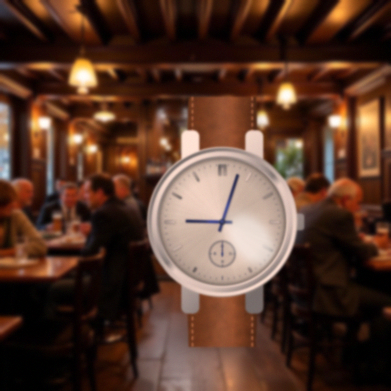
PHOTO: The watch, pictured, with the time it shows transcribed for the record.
9:03
